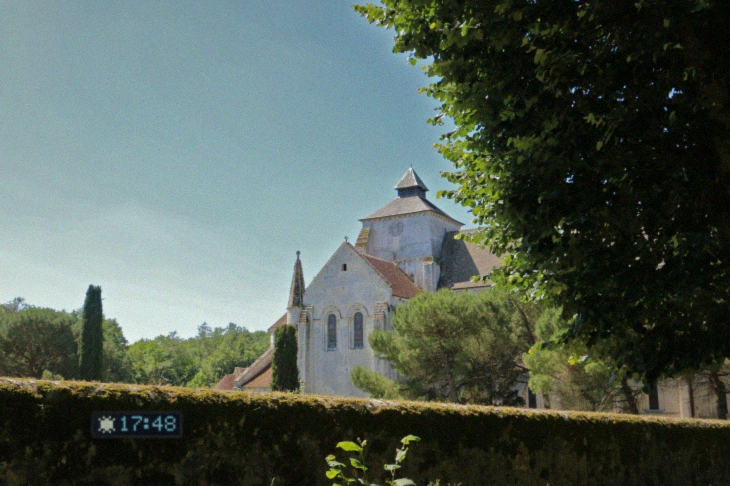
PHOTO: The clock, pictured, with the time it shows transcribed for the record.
17:48
